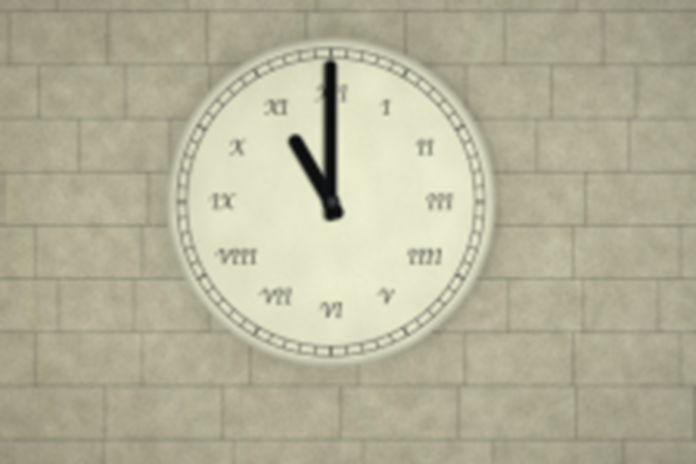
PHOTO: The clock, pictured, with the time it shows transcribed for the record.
11:00
